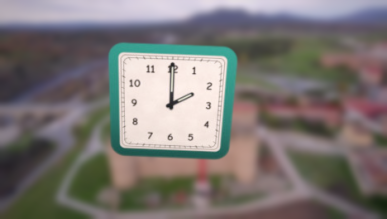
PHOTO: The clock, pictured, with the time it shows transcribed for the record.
2:00
